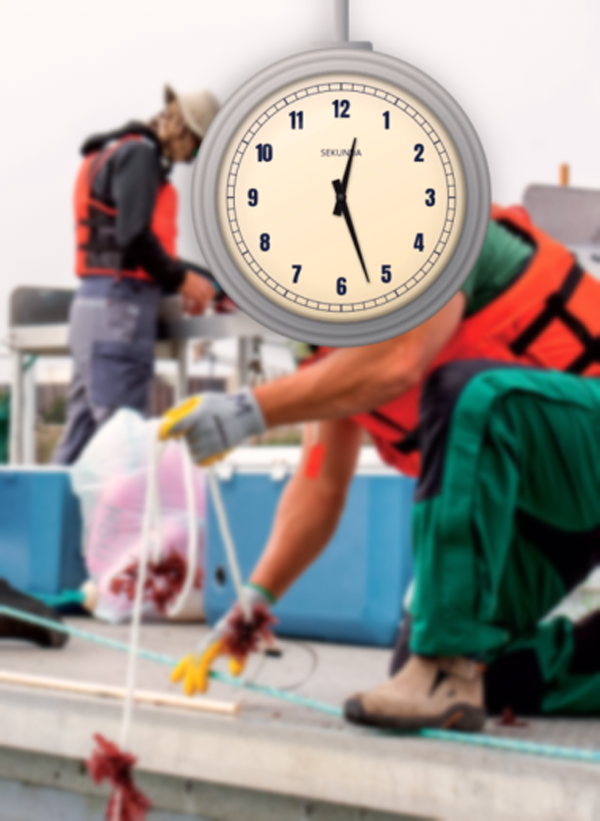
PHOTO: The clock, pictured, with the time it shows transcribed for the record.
12:27
